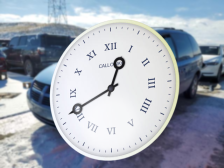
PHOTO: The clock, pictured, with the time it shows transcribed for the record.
12:41
